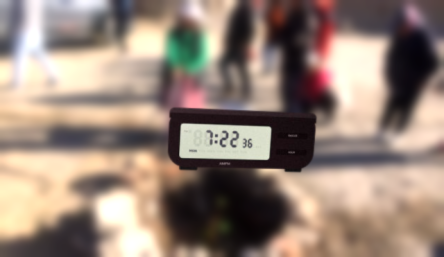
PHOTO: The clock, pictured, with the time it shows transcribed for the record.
7:22:36
